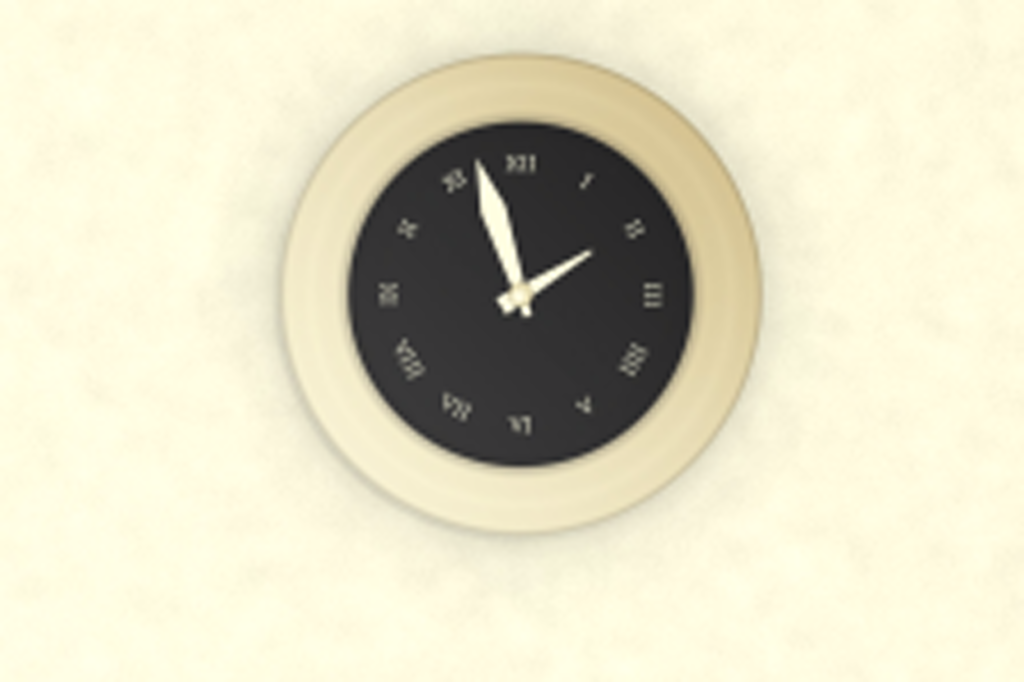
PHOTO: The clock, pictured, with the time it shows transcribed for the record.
1:57
